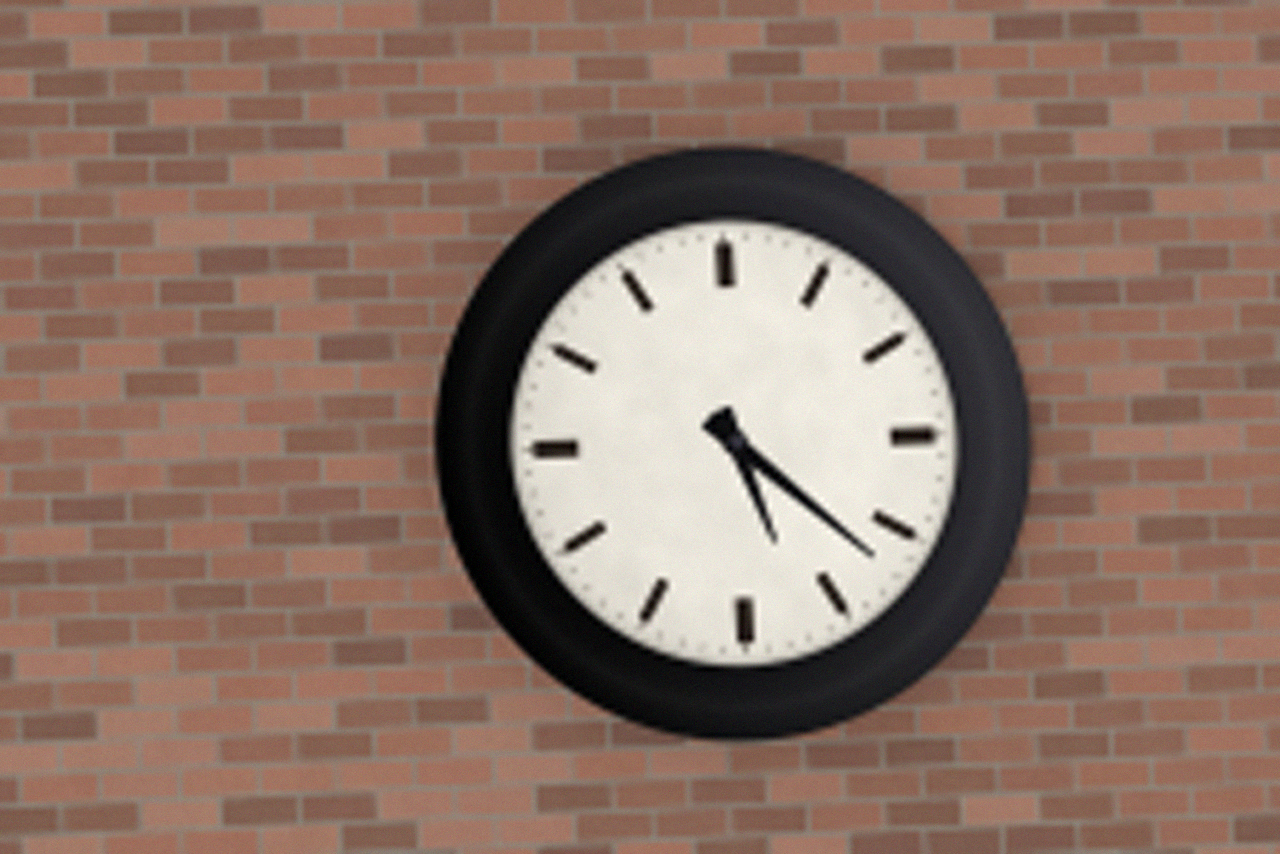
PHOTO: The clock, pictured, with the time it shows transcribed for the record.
5:22
